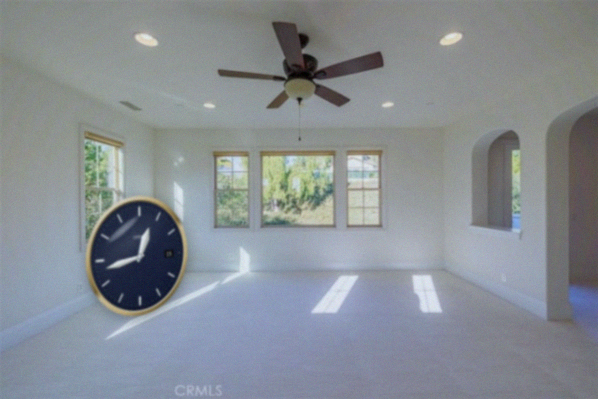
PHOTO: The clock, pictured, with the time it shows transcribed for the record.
12:43
